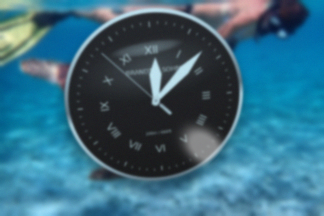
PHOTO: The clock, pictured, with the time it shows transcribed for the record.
12:07:53
